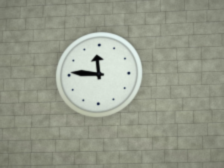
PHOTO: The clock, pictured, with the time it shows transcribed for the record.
11:46
